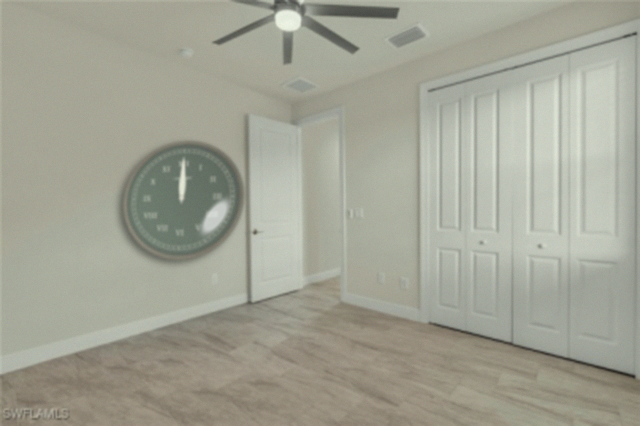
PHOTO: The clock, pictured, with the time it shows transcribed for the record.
12:00
